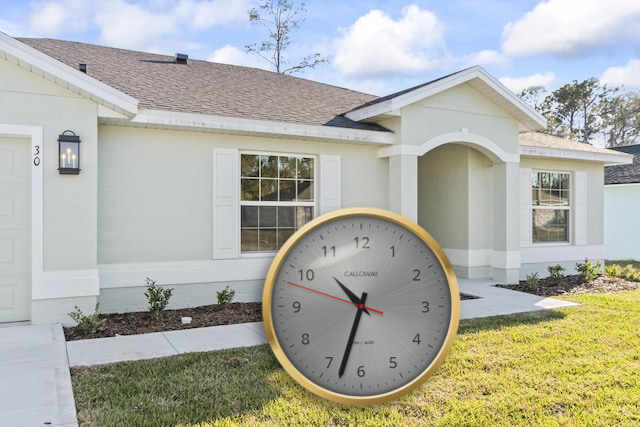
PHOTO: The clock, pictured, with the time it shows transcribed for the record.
10:32:48
